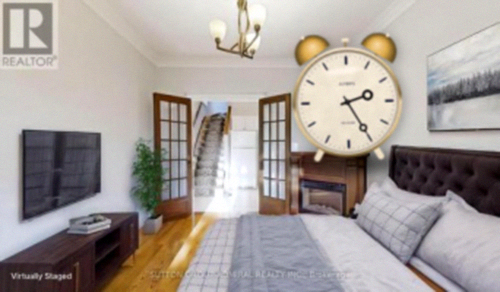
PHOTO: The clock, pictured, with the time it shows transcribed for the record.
2:25
